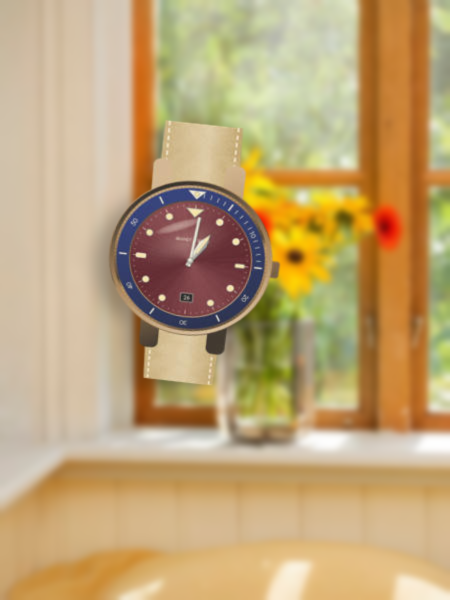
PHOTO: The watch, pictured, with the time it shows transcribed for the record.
1:01
